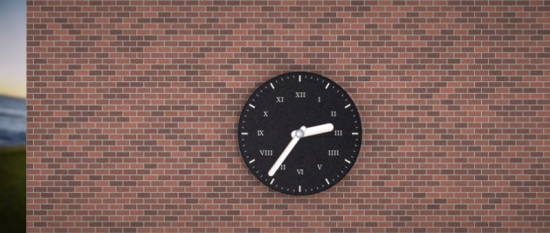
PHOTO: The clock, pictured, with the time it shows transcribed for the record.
2:36
